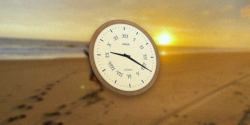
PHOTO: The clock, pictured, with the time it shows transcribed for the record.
9:20
